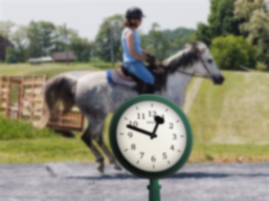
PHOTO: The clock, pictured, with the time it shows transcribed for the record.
12:48
